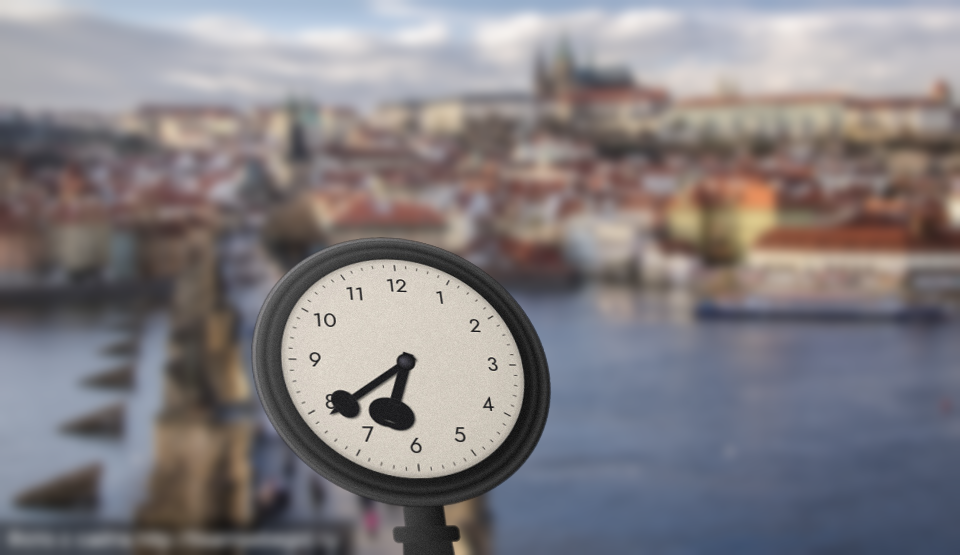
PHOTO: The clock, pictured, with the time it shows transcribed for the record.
6:39
